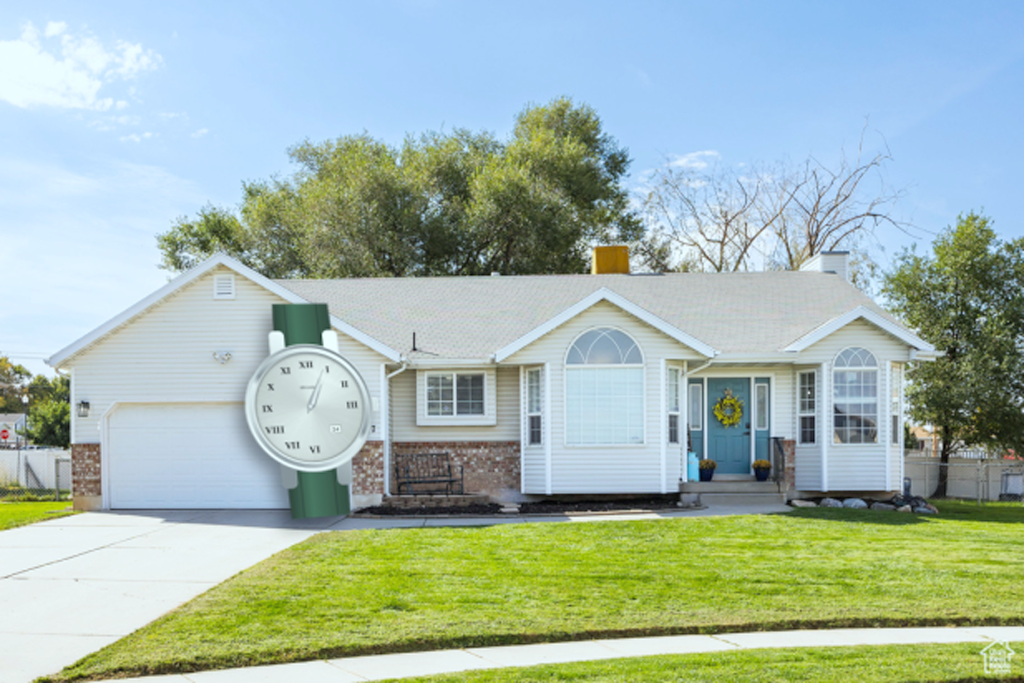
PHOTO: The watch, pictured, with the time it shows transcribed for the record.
1:04
